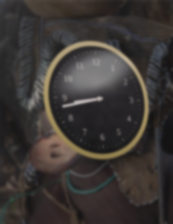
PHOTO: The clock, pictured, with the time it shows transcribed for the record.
8:43
